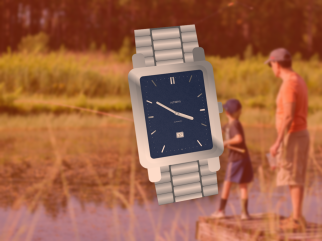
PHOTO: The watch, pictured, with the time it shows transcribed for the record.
3:51
